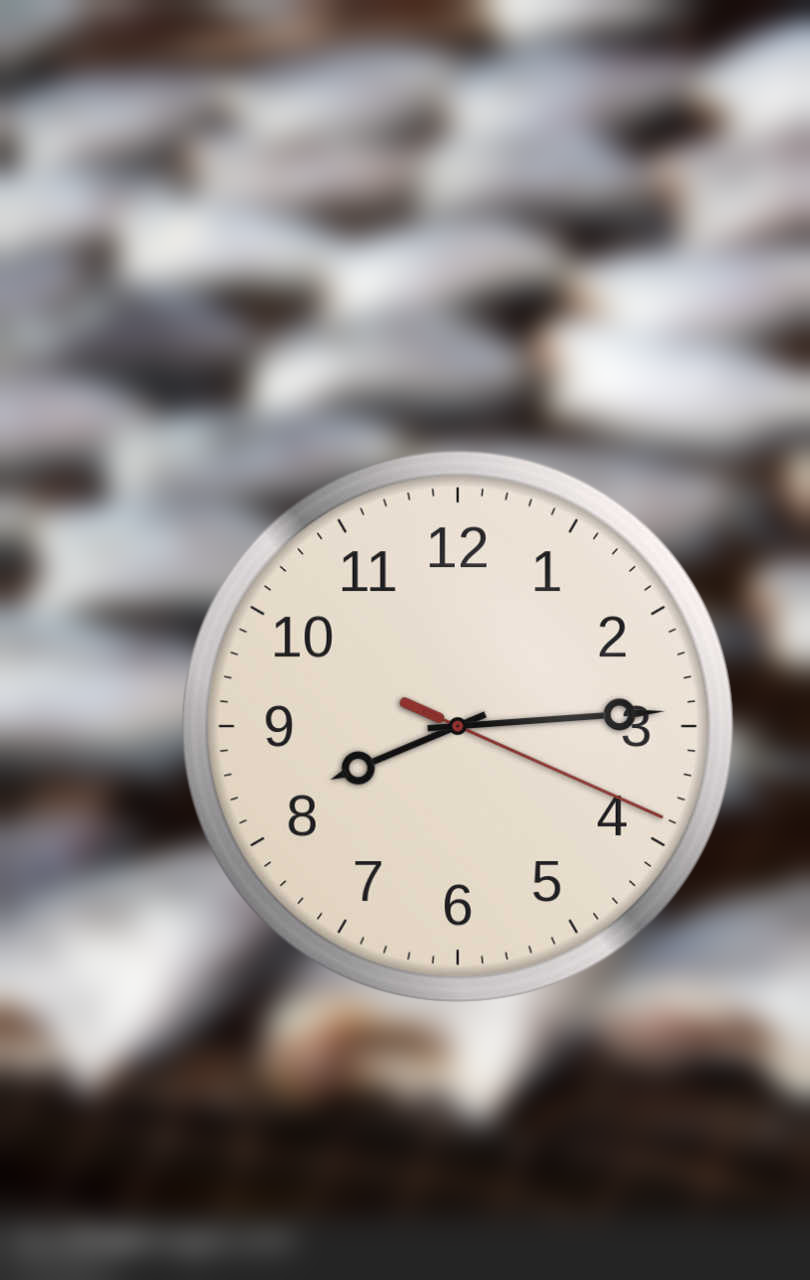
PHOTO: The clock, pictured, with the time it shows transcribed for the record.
8:14:19
